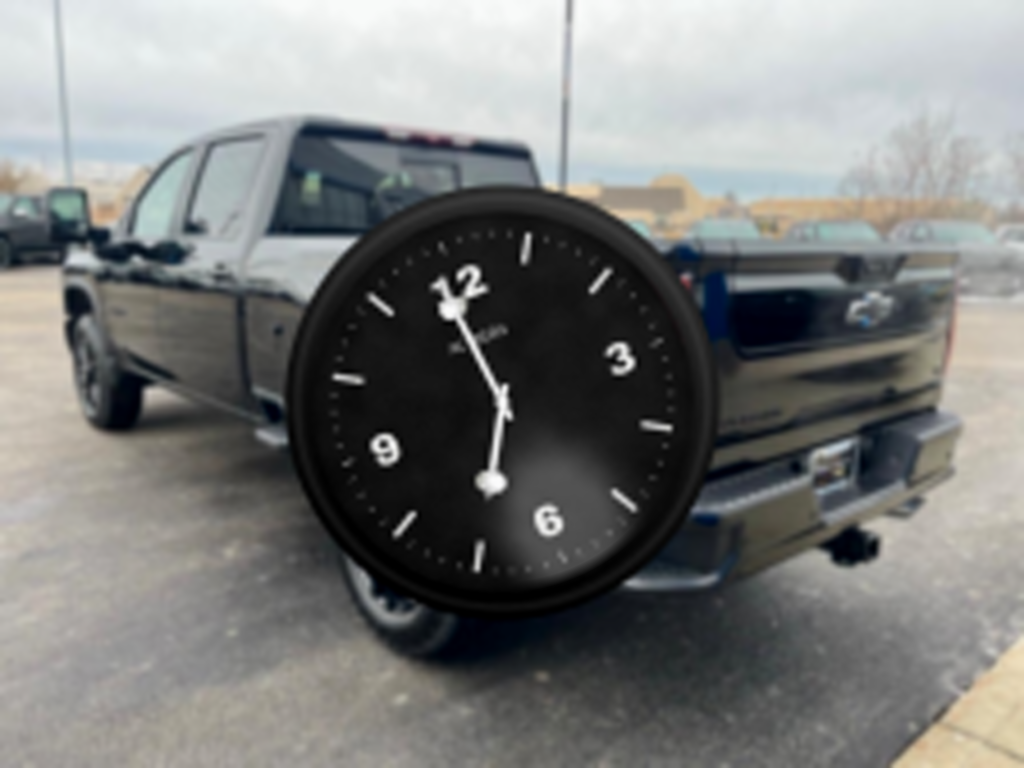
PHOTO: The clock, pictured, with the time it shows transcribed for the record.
6:59
